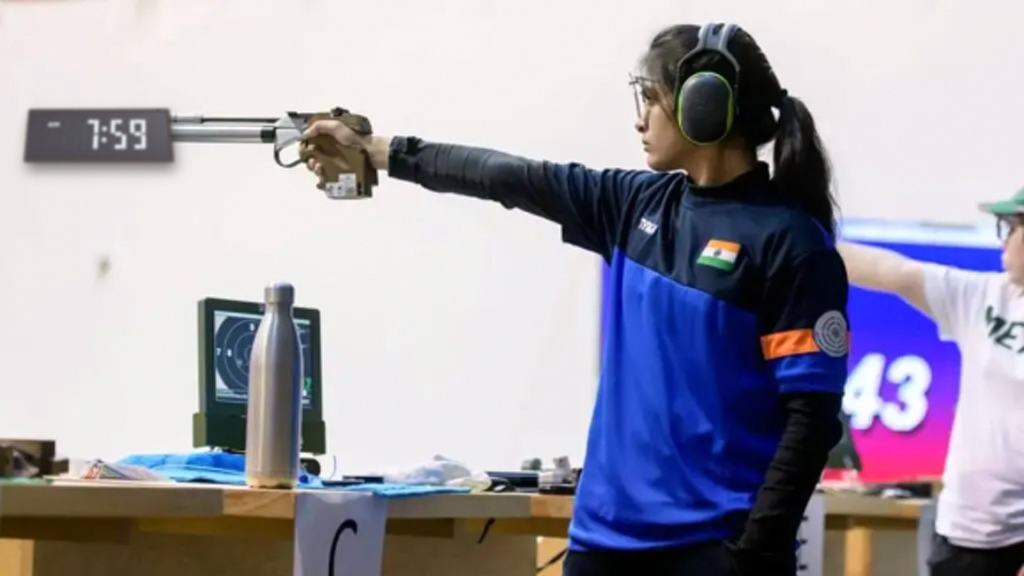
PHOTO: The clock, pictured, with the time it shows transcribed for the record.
7:59
